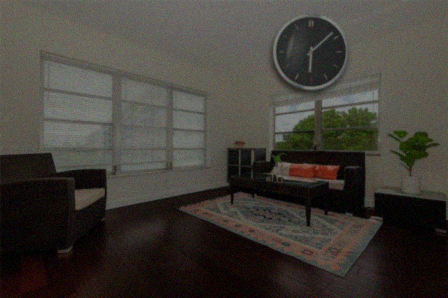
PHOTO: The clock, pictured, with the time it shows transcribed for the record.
6:08
